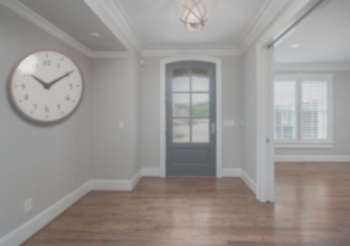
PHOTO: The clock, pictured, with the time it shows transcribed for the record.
10:10
